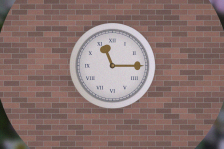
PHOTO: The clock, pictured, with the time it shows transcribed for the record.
11:15
